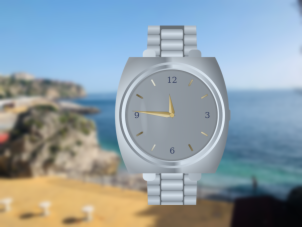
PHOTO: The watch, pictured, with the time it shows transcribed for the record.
11:46
